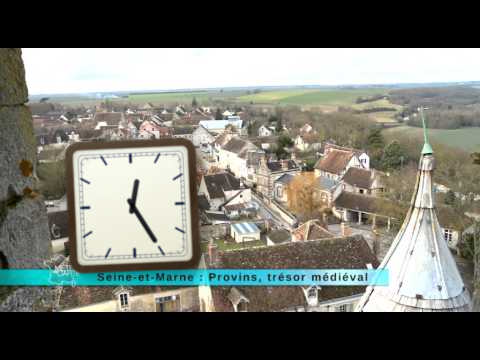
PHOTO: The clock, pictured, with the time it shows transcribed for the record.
12:25
